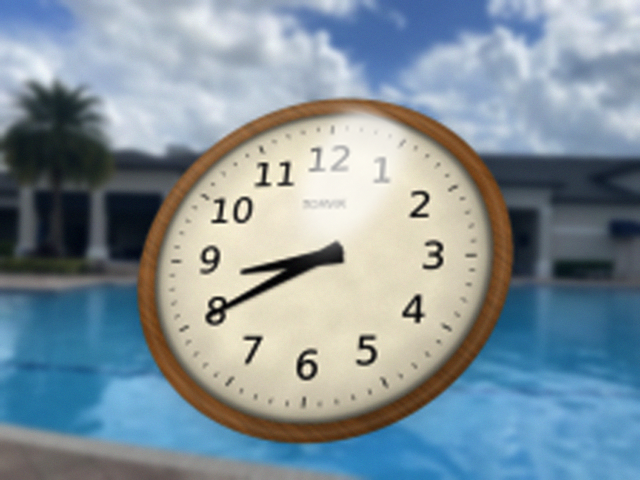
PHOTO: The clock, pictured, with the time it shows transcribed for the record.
8:40
